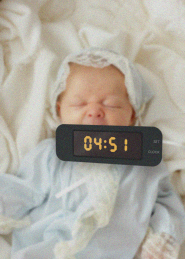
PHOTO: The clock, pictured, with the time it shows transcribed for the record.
4:51
